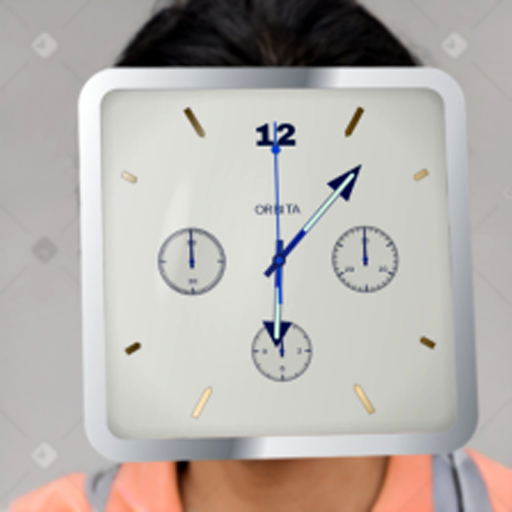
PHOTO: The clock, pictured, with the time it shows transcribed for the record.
6:07
